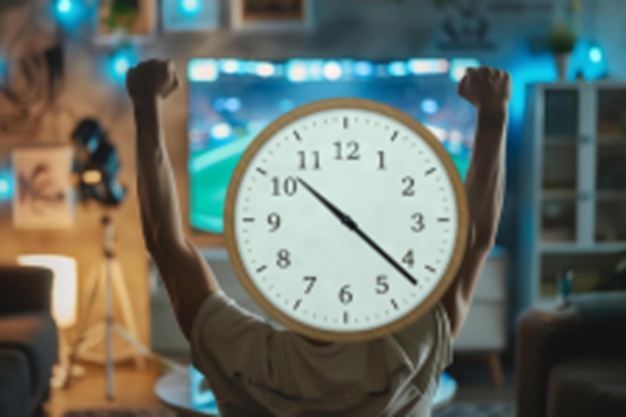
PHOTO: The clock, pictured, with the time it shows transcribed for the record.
10:22
